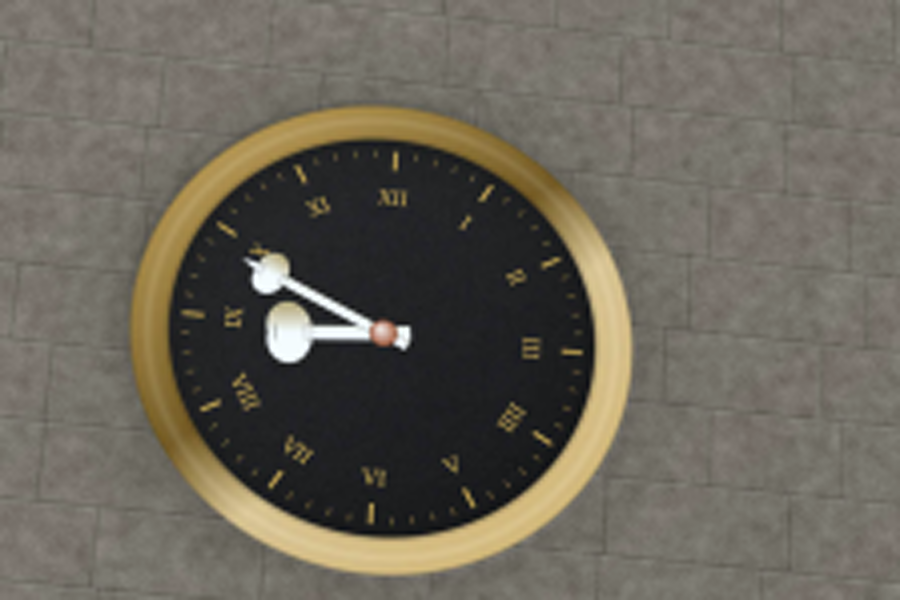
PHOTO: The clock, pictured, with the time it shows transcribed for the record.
8:49
